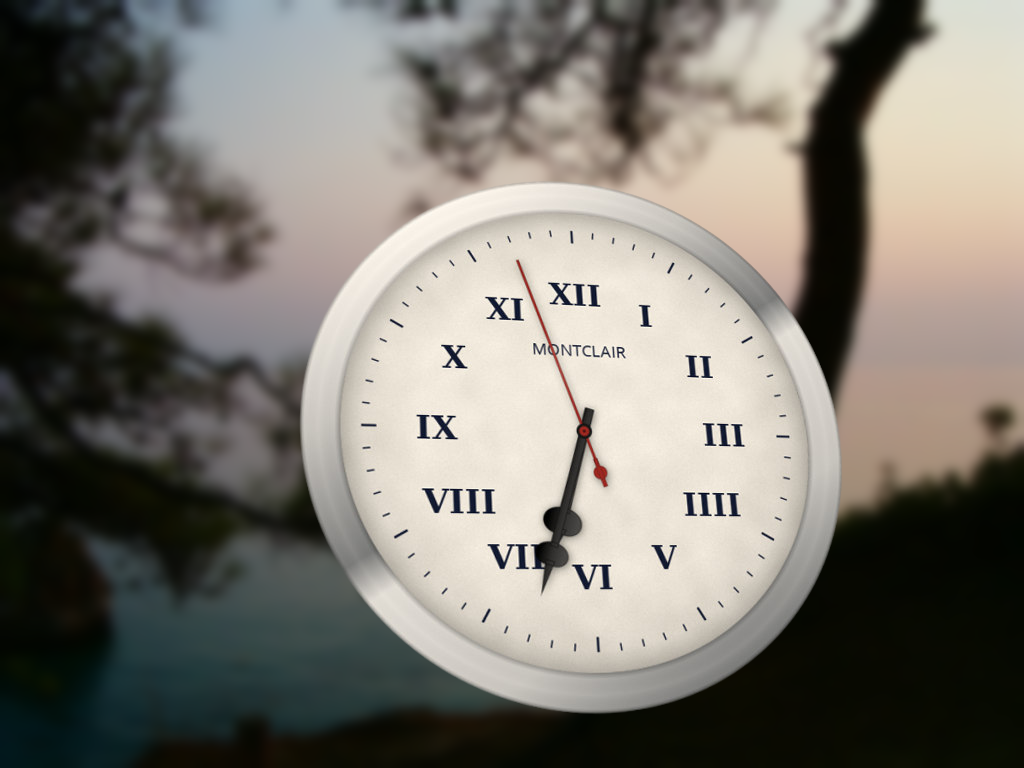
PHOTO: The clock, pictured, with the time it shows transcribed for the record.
6:32:57
